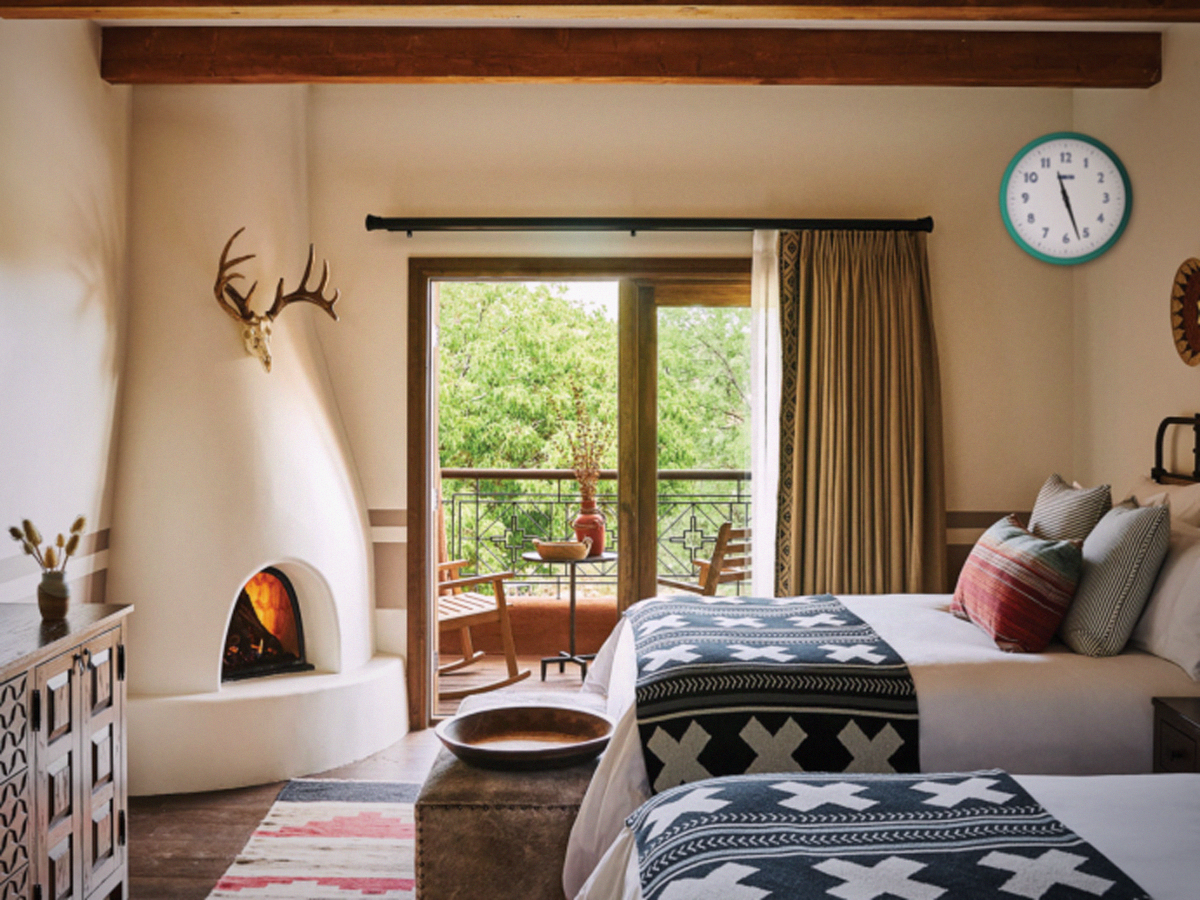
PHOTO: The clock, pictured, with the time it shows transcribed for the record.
11:27
